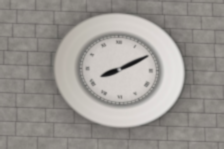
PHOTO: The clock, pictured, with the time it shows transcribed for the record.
8:10
